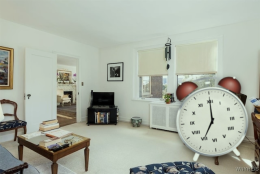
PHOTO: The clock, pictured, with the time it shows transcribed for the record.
7:00
